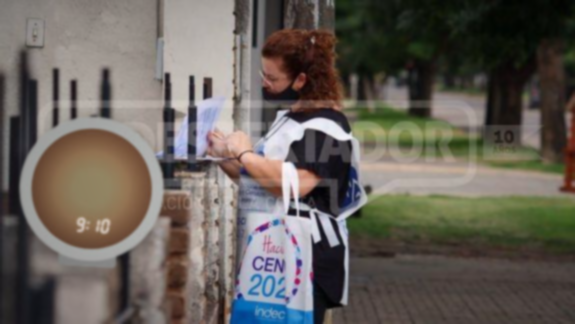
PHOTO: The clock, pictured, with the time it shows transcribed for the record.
9:10
